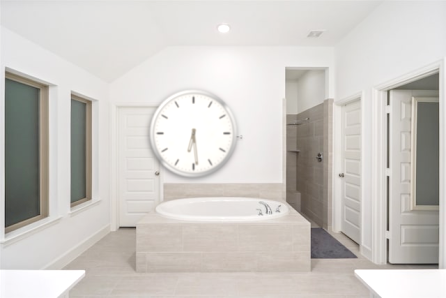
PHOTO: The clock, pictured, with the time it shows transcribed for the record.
6:29
